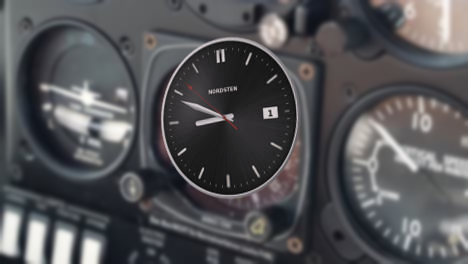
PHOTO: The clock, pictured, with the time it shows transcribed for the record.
8:48:52
